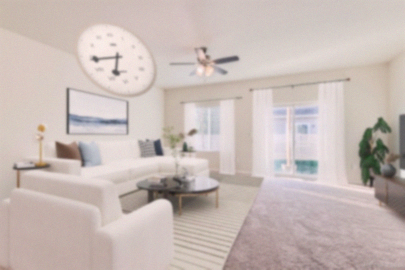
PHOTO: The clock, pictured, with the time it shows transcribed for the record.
6:44
